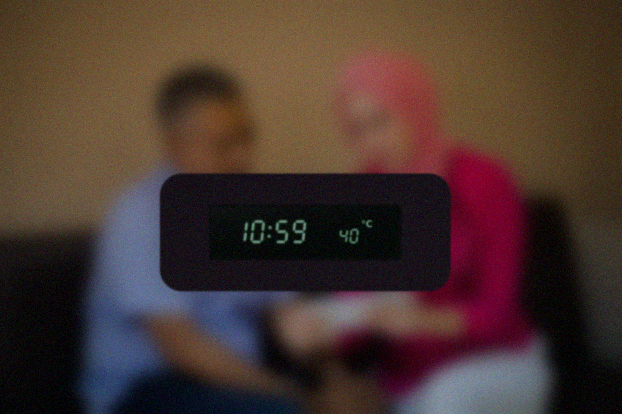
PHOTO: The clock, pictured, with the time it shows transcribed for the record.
10:59
